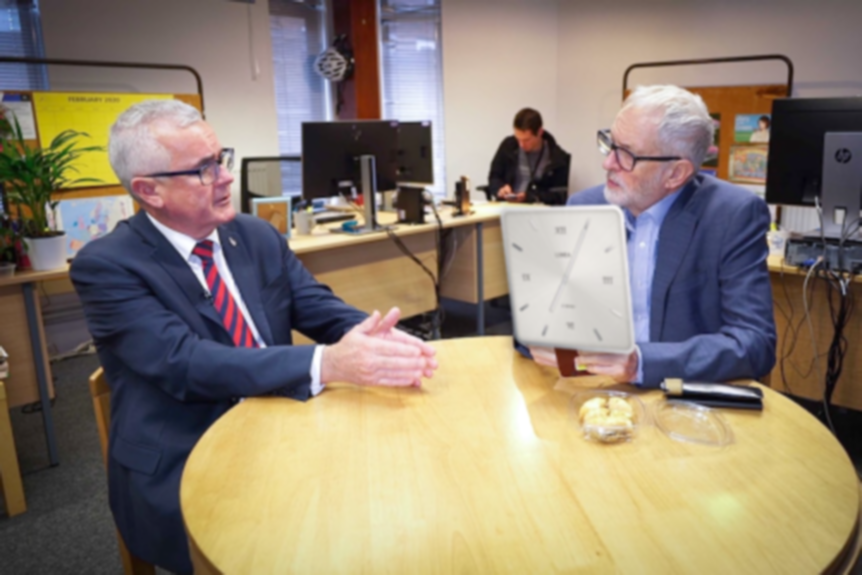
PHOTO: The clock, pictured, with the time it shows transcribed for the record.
7:05
